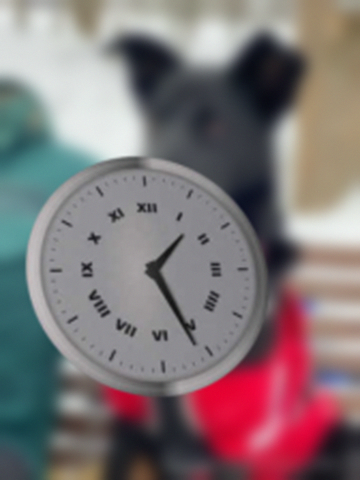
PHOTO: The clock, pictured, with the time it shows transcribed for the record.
1:26
